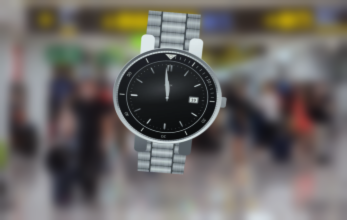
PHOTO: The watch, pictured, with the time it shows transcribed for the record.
11:59
